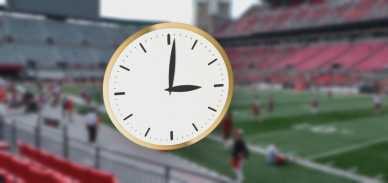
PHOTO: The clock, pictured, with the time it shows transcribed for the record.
3:01
